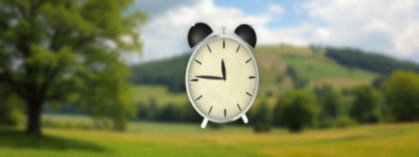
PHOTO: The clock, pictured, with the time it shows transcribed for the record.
11:46
